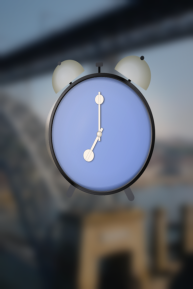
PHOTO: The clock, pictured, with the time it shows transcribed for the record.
7:00
